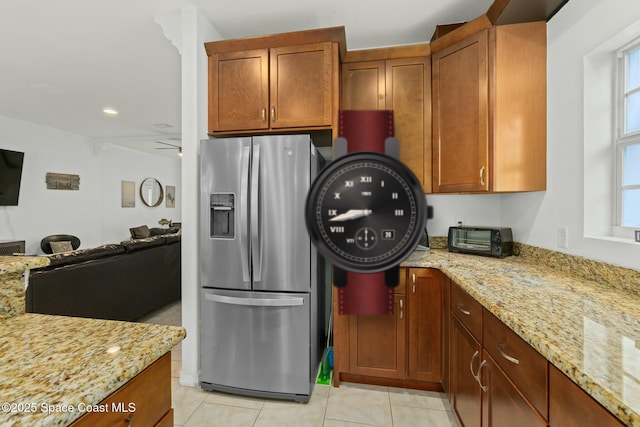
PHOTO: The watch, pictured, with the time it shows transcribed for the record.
8:43
